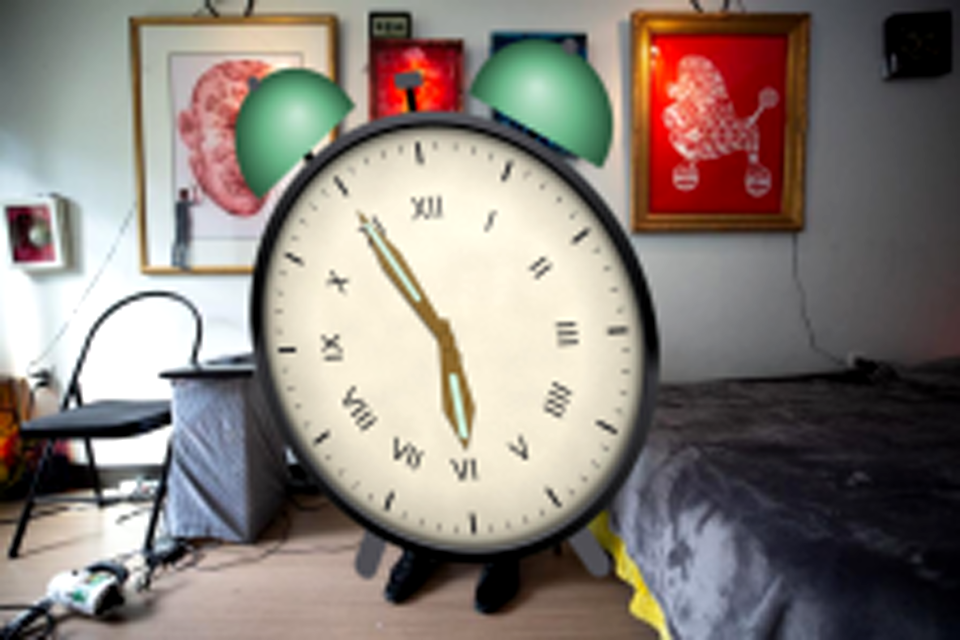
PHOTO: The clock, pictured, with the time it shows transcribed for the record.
5:55
